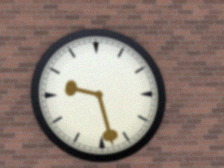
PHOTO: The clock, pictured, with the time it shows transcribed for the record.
9:28
